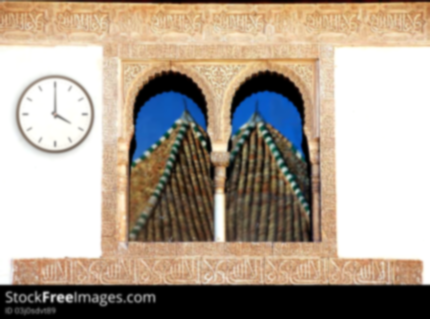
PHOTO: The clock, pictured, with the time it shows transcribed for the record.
4:00
